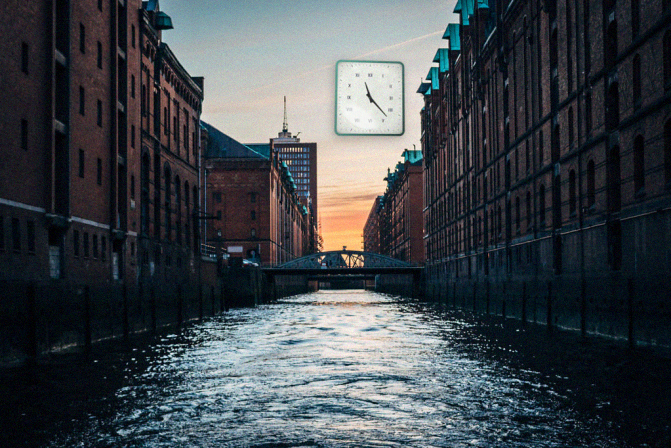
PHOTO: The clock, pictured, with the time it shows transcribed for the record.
11:23
